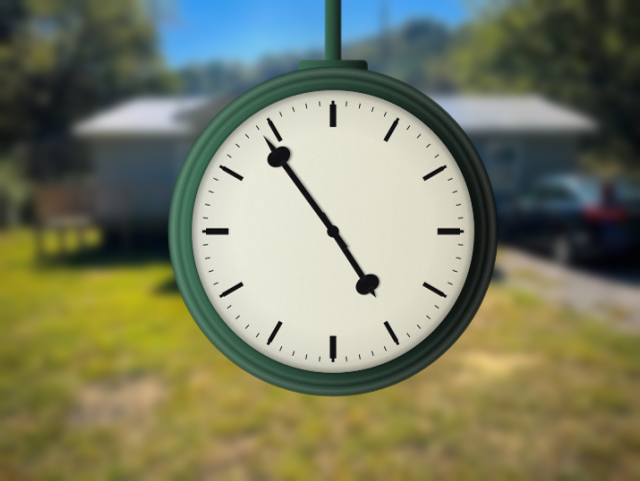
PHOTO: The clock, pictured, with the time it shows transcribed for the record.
4:54
